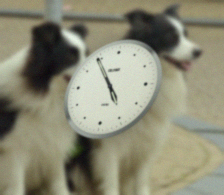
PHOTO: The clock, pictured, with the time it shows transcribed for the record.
4:54
